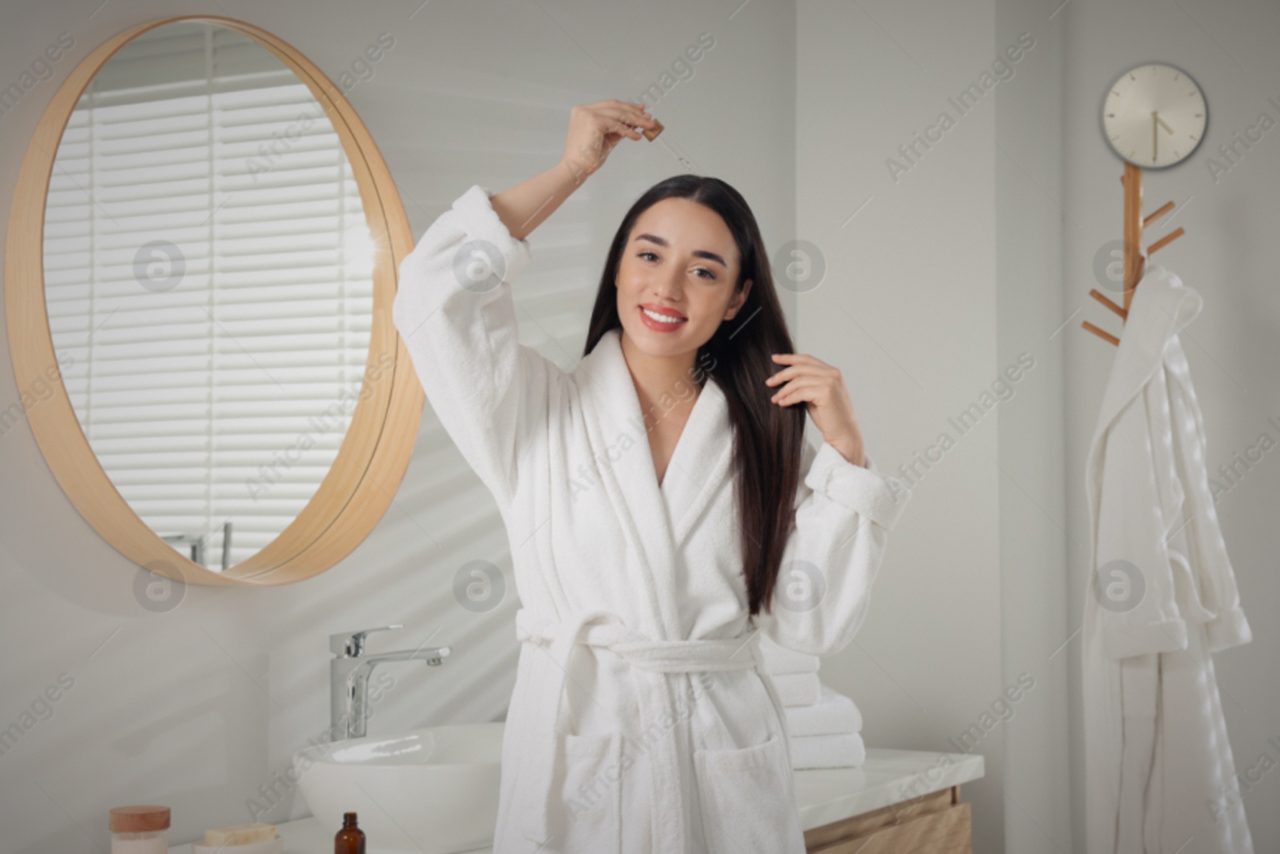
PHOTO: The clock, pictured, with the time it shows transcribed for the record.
4:30
